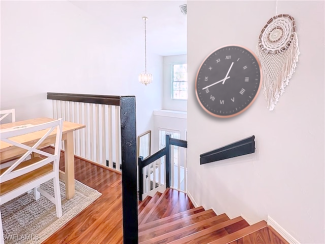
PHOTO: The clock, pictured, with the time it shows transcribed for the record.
12:41
